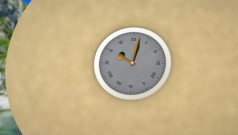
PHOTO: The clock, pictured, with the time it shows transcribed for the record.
10:02
